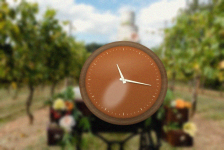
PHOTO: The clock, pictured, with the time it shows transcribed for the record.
11:17
